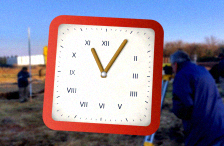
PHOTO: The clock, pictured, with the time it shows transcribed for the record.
11:05
